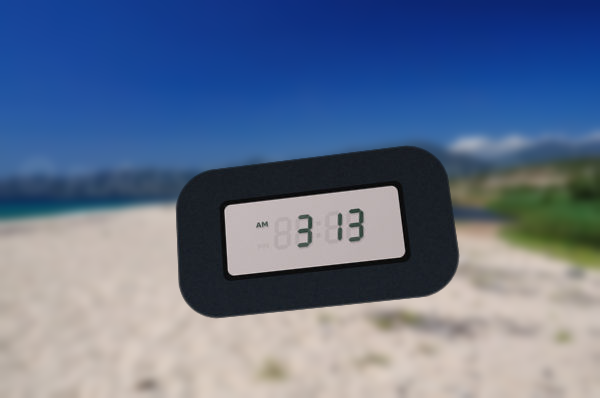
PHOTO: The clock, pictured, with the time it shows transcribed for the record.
3:13
